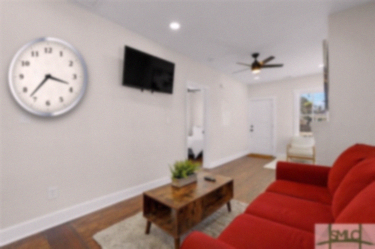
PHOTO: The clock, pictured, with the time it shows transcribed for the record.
3:37
